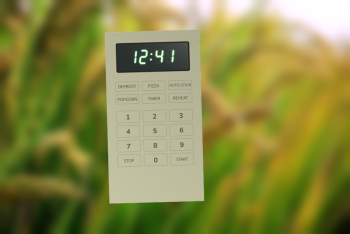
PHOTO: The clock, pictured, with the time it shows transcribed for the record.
12:41
